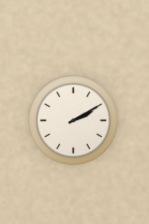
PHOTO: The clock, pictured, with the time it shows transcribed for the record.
2:10
